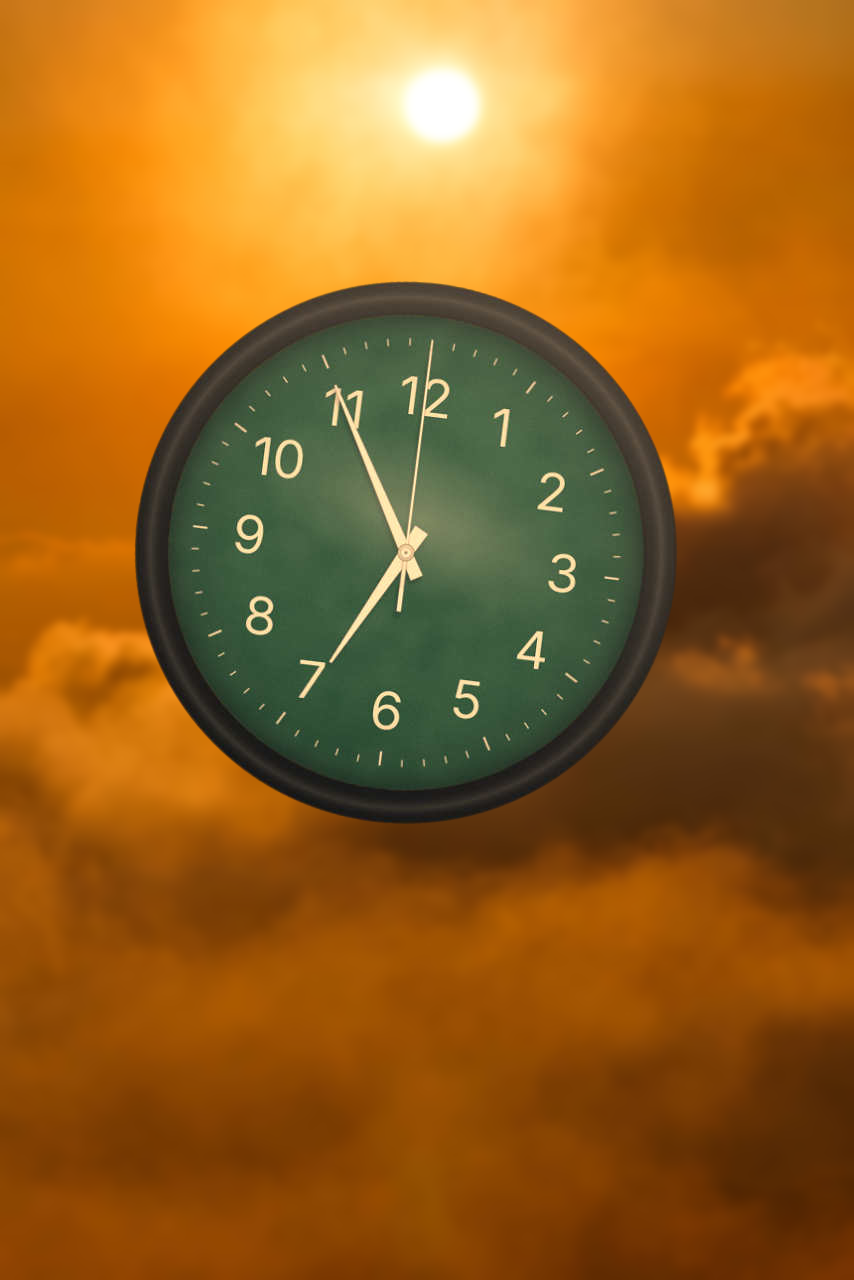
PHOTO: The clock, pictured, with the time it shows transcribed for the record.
6:55:00
